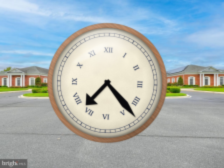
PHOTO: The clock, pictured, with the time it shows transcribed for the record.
7:23
